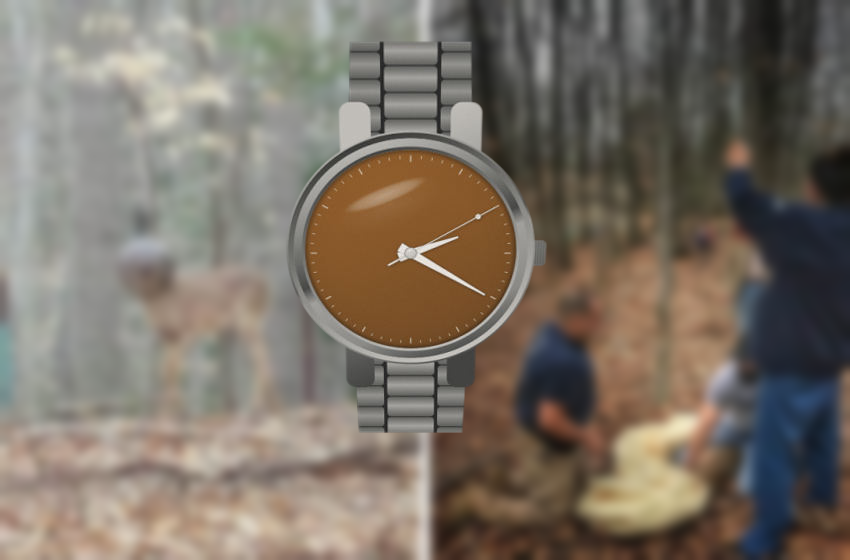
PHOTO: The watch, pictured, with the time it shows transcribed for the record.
2:20:10
